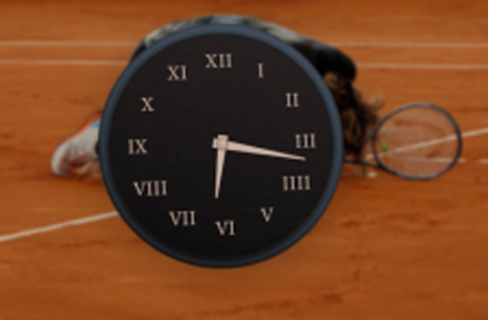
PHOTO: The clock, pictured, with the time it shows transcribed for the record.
6:17
